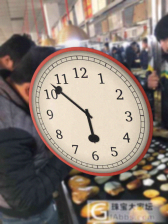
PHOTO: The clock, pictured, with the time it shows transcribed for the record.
5:52
